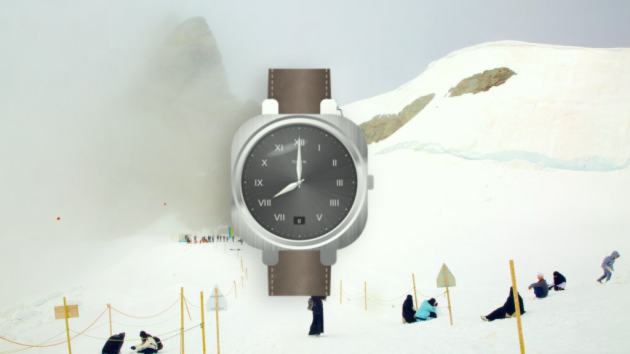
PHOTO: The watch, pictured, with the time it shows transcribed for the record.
8:00
